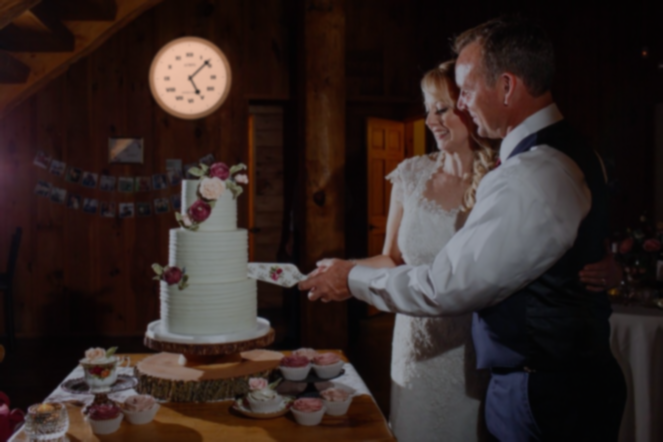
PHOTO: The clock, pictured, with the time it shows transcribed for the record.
5:08
